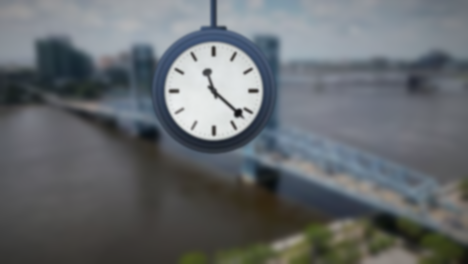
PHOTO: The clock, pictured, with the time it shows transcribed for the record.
11:22
